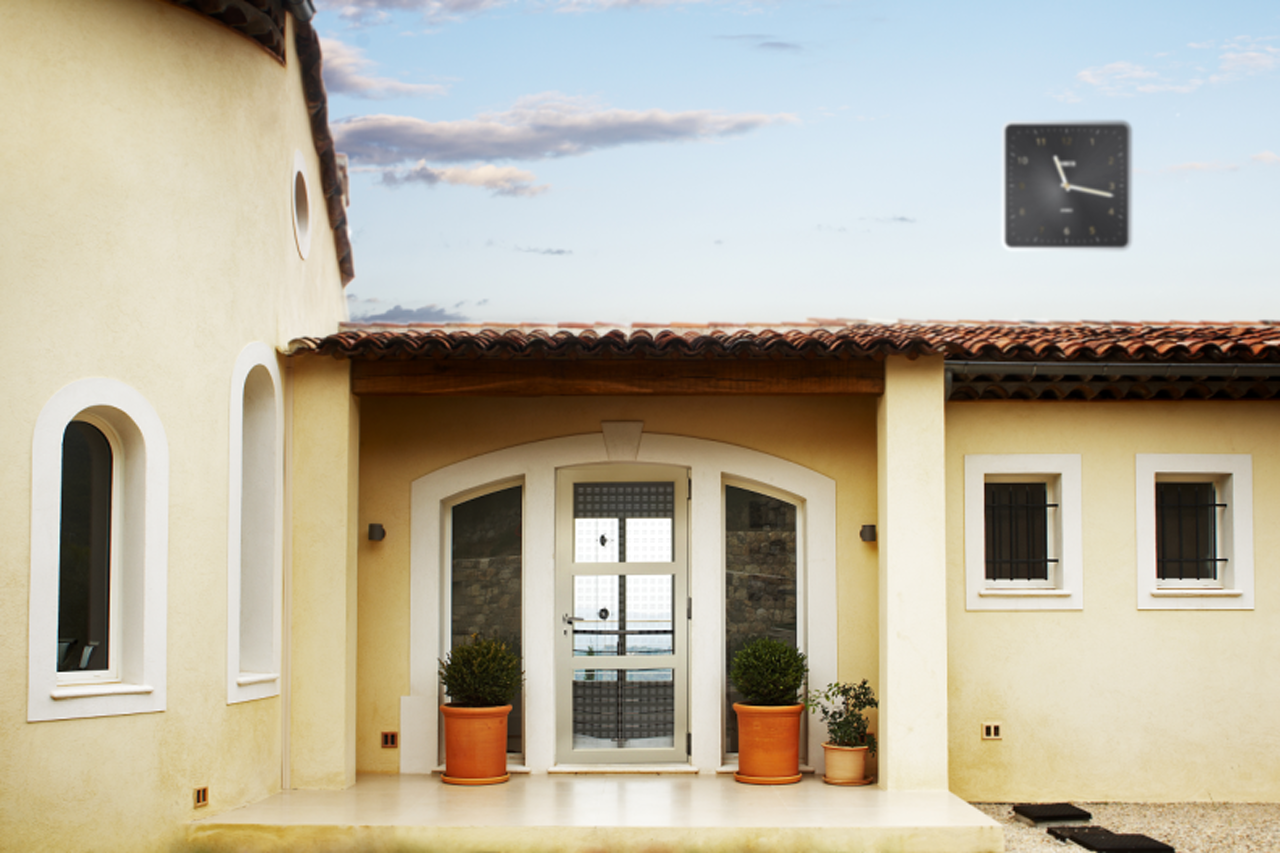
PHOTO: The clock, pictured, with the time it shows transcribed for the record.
11:17
